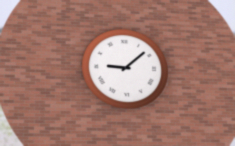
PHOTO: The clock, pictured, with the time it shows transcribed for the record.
9:08
